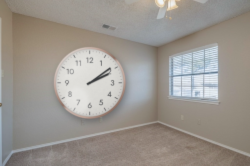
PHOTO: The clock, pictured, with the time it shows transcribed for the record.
2:09
